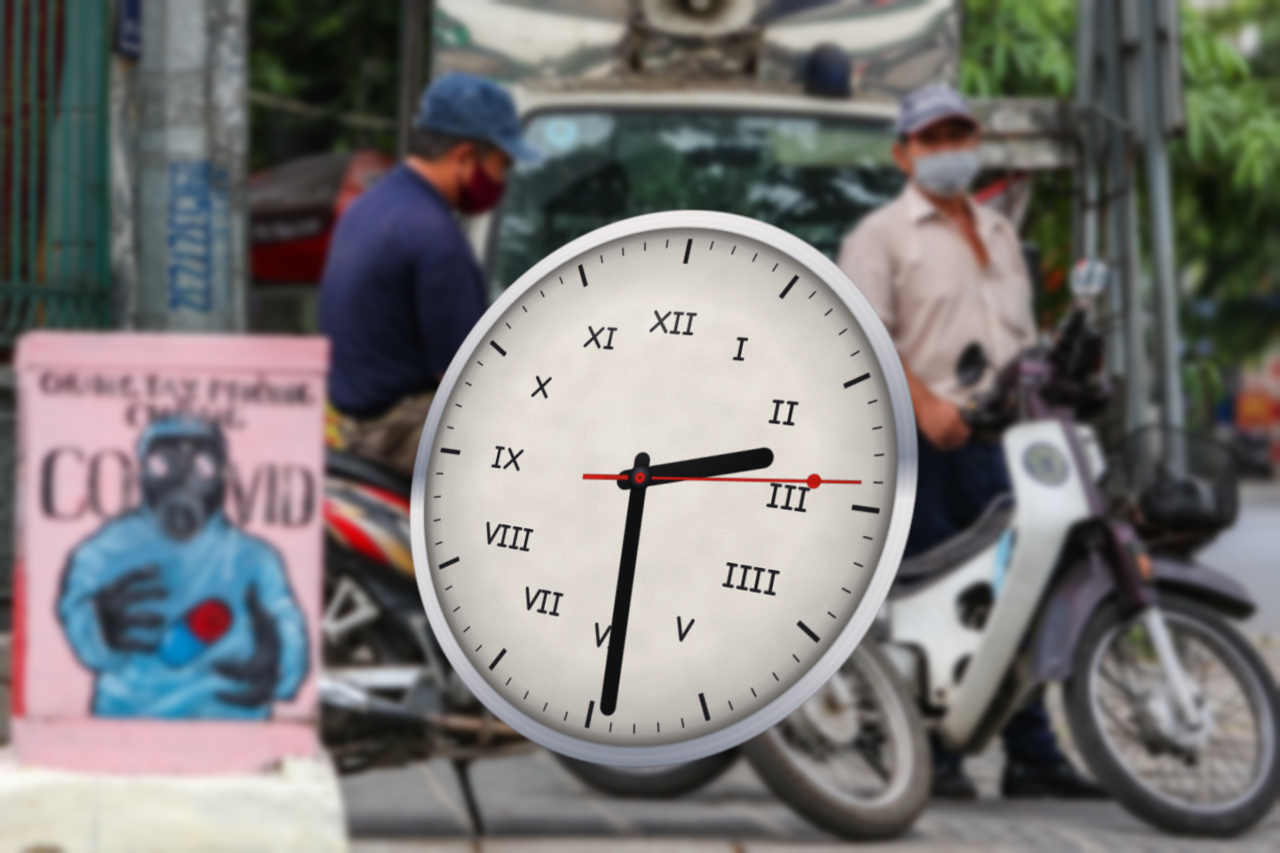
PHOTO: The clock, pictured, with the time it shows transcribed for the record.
2:29:14
